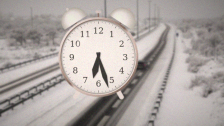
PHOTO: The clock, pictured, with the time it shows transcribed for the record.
6:27
